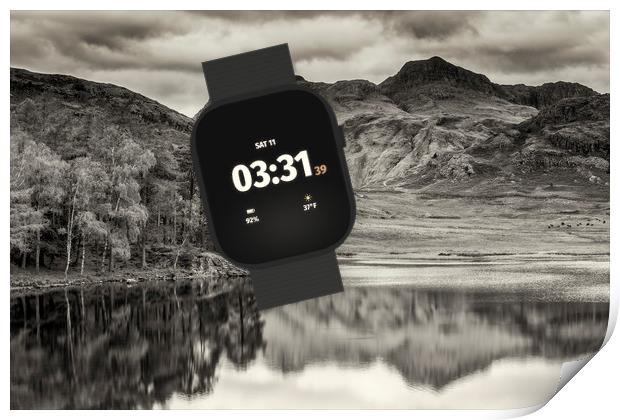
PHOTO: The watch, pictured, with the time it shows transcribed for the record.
3:31:39
